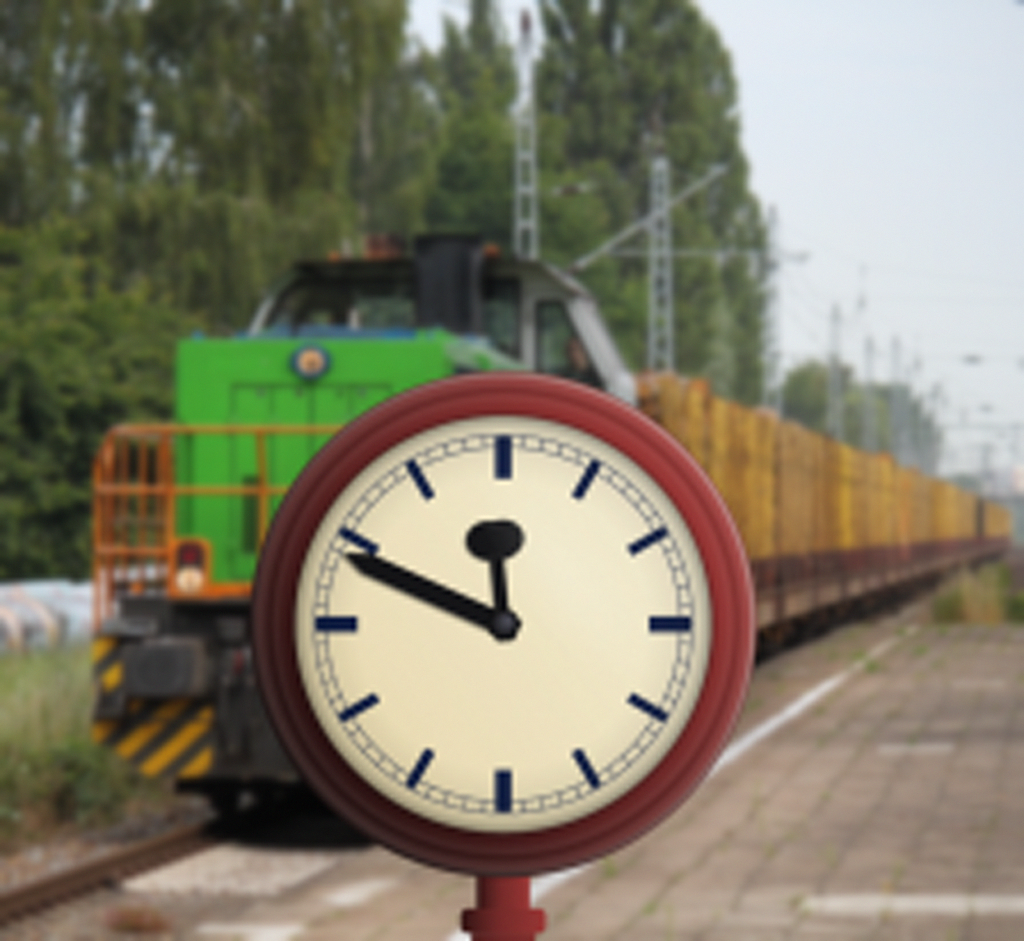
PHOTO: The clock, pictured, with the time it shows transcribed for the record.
11:49
